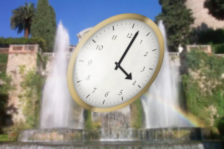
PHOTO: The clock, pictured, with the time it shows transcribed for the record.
4:02
